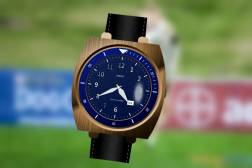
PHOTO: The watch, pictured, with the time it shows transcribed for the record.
4:40
